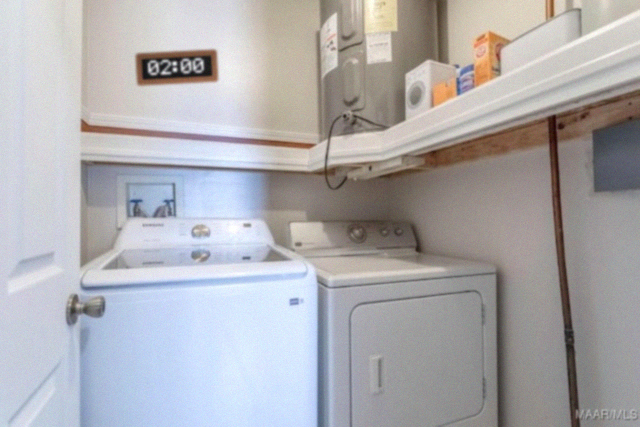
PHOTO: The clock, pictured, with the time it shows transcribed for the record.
2:00
